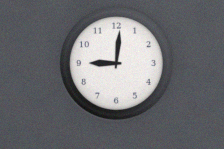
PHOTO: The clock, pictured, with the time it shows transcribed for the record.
9:01
